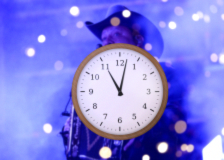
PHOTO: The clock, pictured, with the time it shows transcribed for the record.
11:02
